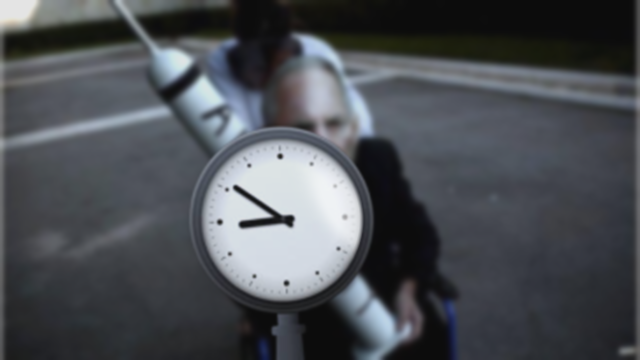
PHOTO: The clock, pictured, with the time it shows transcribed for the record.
8:51
